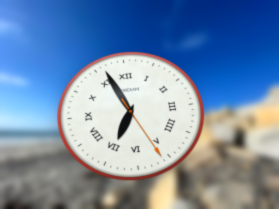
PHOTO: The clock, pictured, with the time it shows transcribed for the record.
6:56:26
